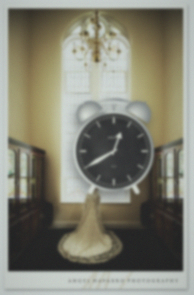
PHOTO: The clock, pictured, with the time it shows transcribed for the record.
12:40
